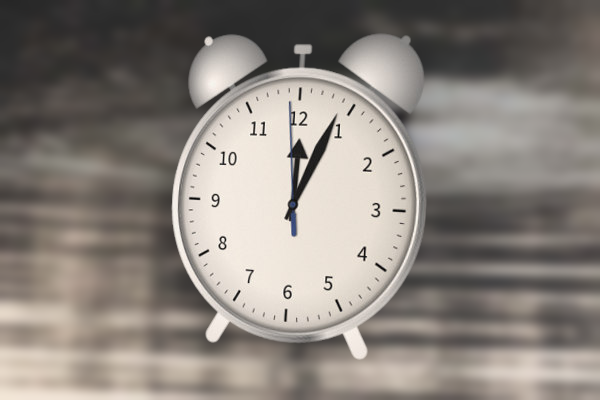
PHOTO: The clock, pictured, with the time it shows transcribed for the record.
12:03:59
